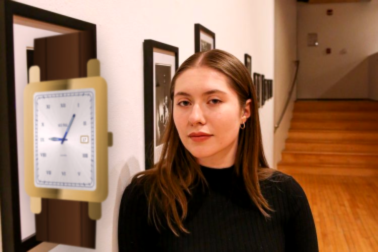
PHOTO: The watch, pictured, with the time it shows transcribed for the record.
9:05
